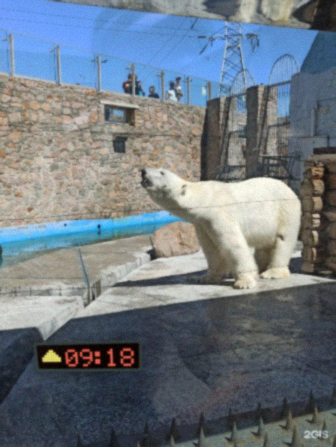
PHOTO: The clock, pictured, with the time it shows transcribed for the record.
9:18
